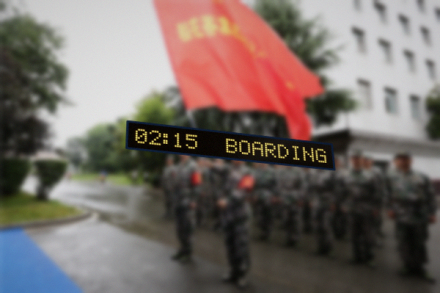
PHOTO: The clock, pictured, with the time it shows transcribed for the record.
2:15
